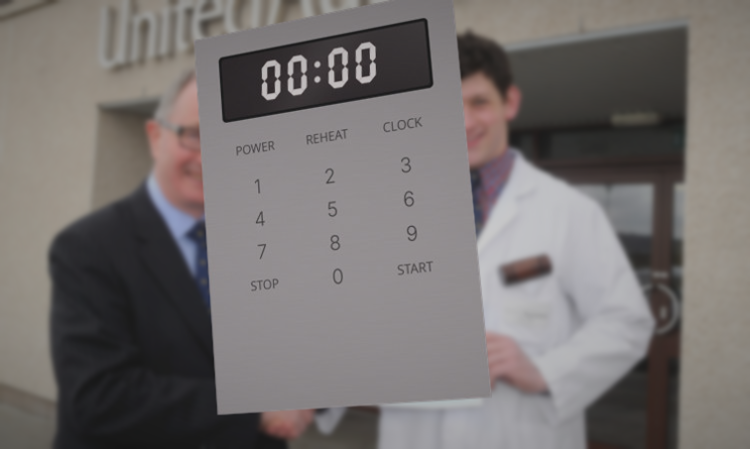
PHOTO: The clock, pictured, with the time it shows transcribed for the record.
0:00
